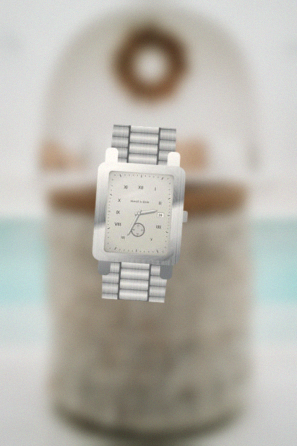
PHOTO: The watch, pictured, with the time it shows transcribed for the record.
2:34
